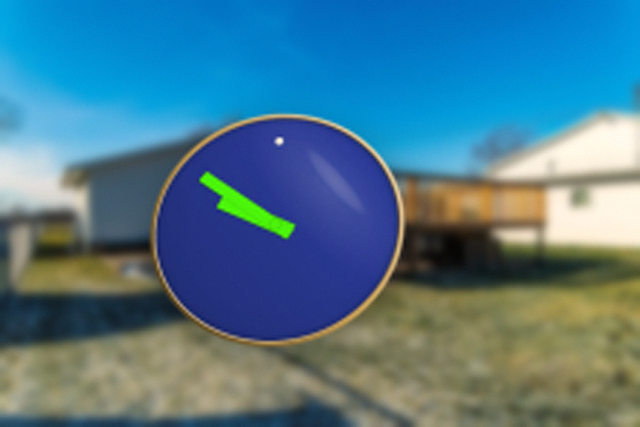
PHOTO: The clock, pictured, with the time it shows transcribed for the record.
9:51
